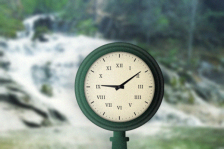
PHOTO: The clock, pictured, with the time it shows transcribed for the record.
9:09
